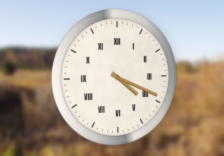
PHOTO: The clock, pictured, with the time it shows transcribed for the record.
4:19
